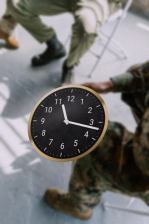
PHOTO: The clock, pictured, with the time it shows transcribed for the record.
11:17
